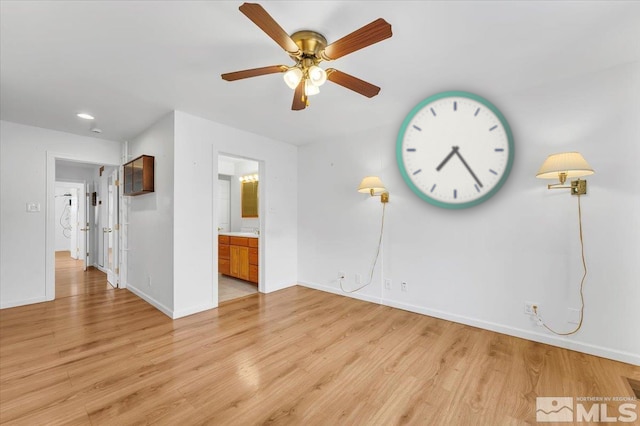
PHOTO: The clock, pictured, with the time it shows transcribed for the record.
7:24
